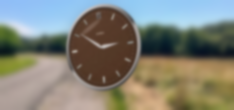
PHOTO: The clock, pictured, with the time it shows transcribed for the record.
2:51
